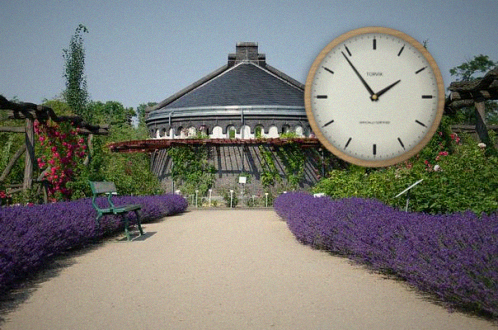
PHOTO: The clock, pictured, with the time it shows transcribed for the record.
1:54
